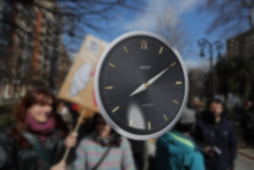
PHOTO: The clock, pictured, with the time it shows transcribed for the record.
8:10
